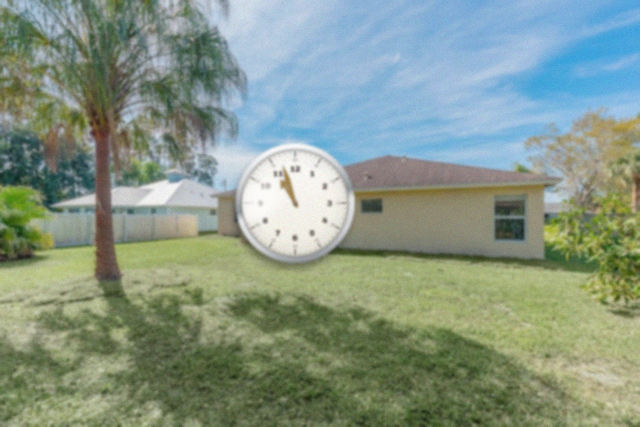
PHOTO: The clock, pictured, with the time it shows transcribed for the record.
10:57
